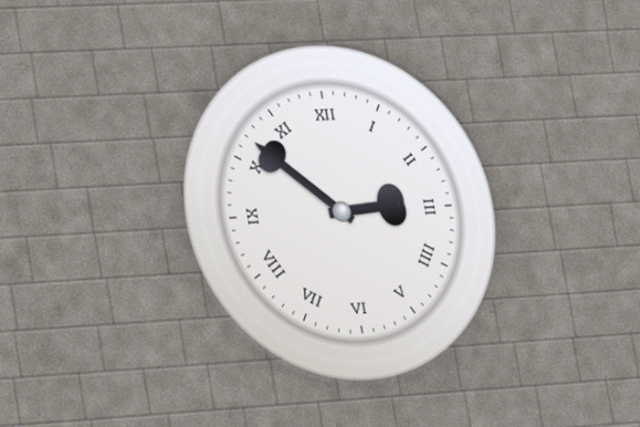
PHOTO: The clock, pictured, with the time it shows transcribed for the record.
2:52
